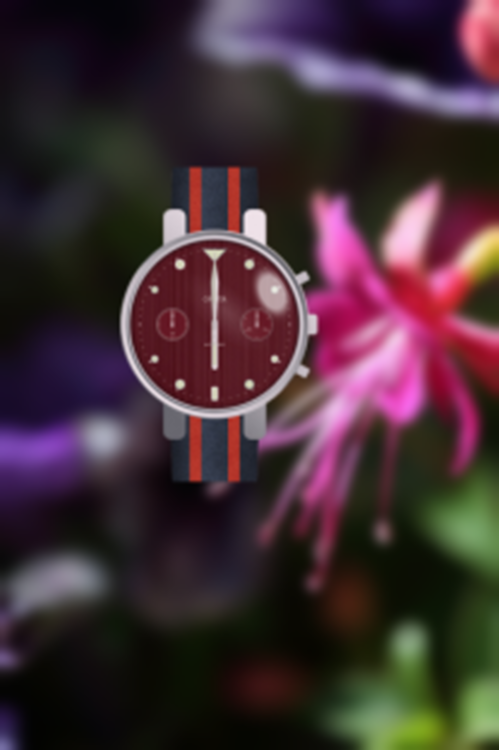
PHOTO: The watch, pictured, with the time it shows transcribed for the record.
6:00
